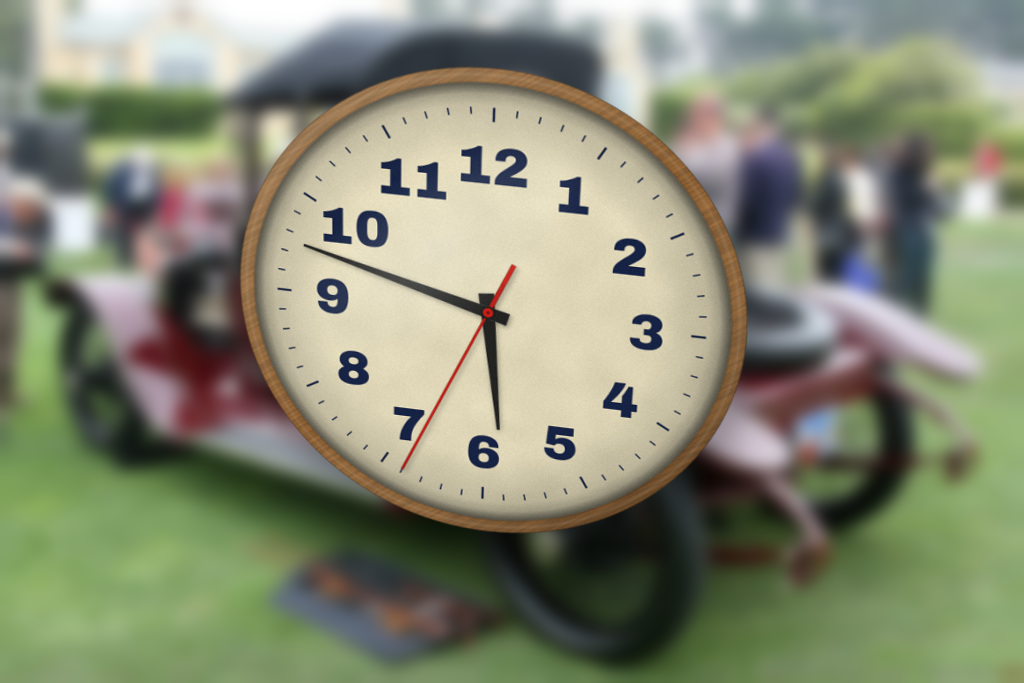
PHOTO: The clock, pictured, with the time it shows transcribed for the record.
5:47:34
